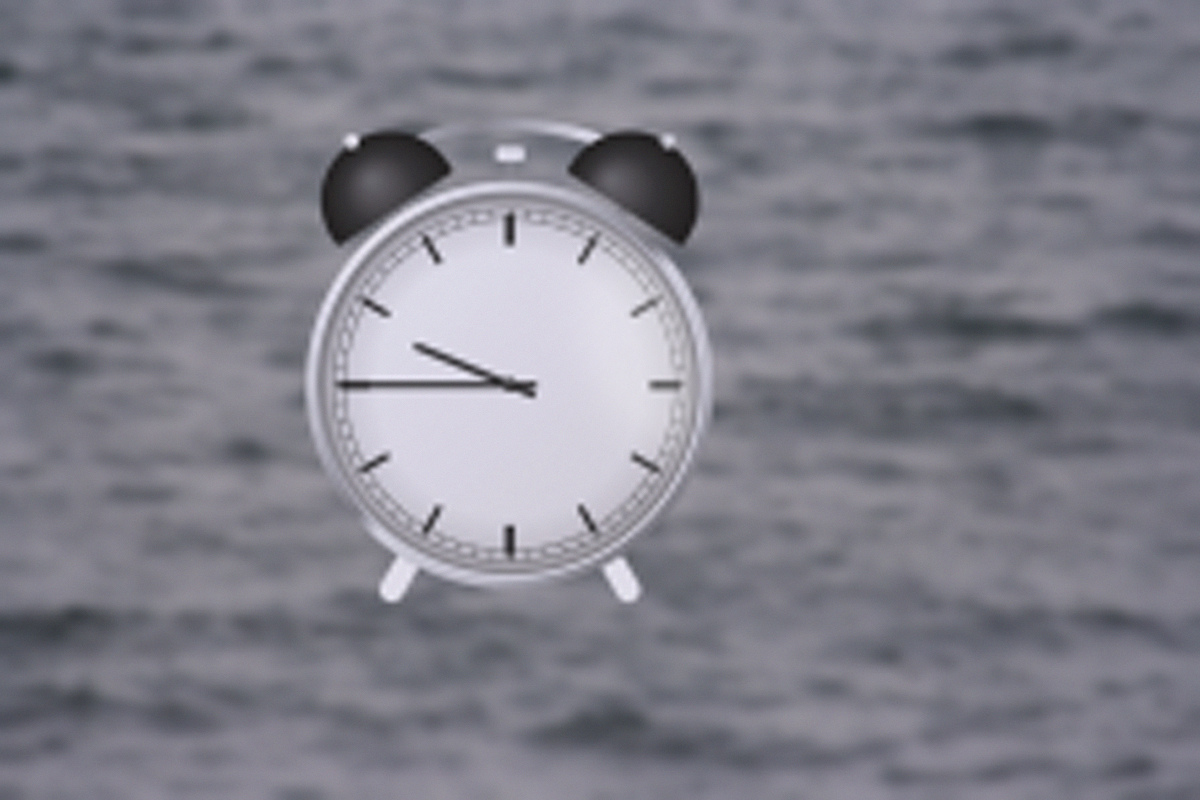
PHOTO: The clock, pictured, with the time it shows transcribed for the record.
9:45
